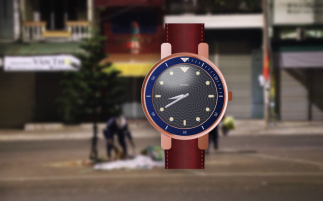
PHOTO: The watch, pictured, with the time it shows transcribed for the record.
8:40
